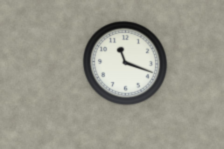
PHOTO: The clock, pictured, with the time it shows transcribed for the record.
11:18
